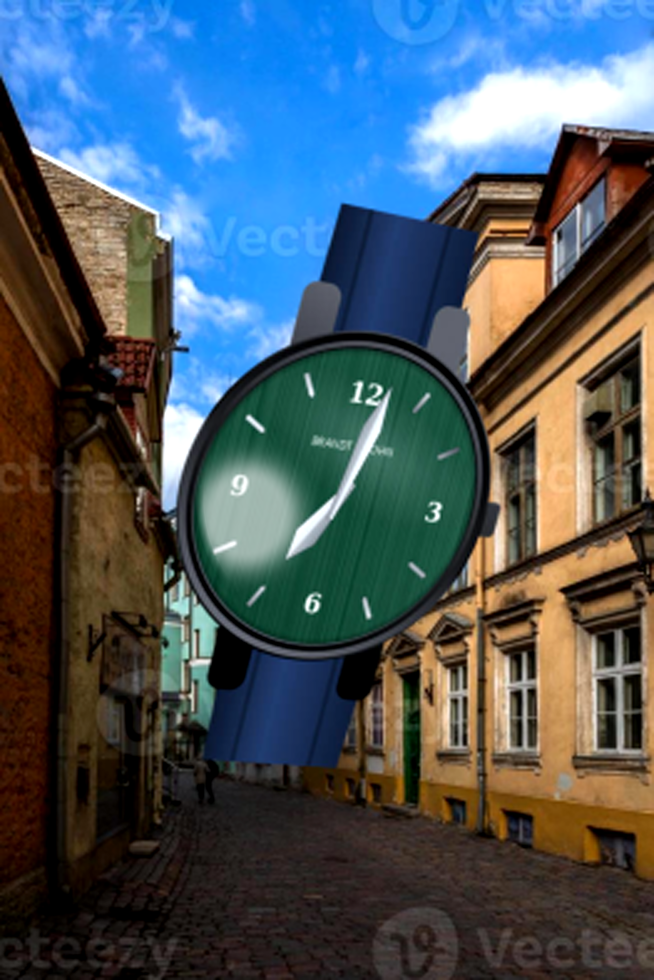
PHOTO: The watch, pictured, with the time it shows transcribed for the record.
7:02
